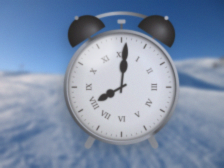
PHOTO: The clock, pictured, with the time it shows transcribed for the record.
8:01
